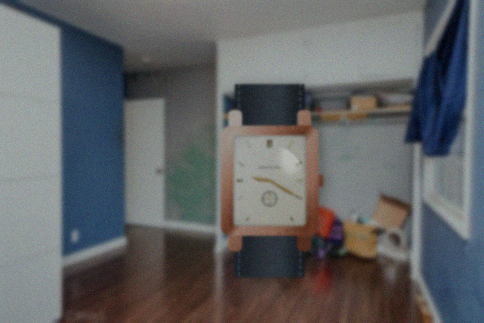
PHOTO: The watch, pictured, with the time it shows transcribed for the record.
9:20
